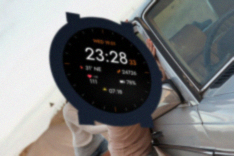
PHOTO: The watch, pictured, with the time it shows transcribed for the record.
23:28
